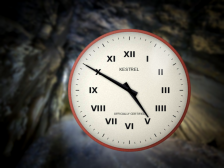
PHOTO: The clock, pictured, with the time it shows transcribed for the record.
4:50
